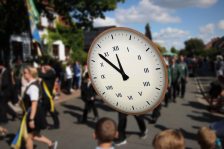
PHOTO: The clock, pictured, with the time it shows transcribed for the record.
11:53
